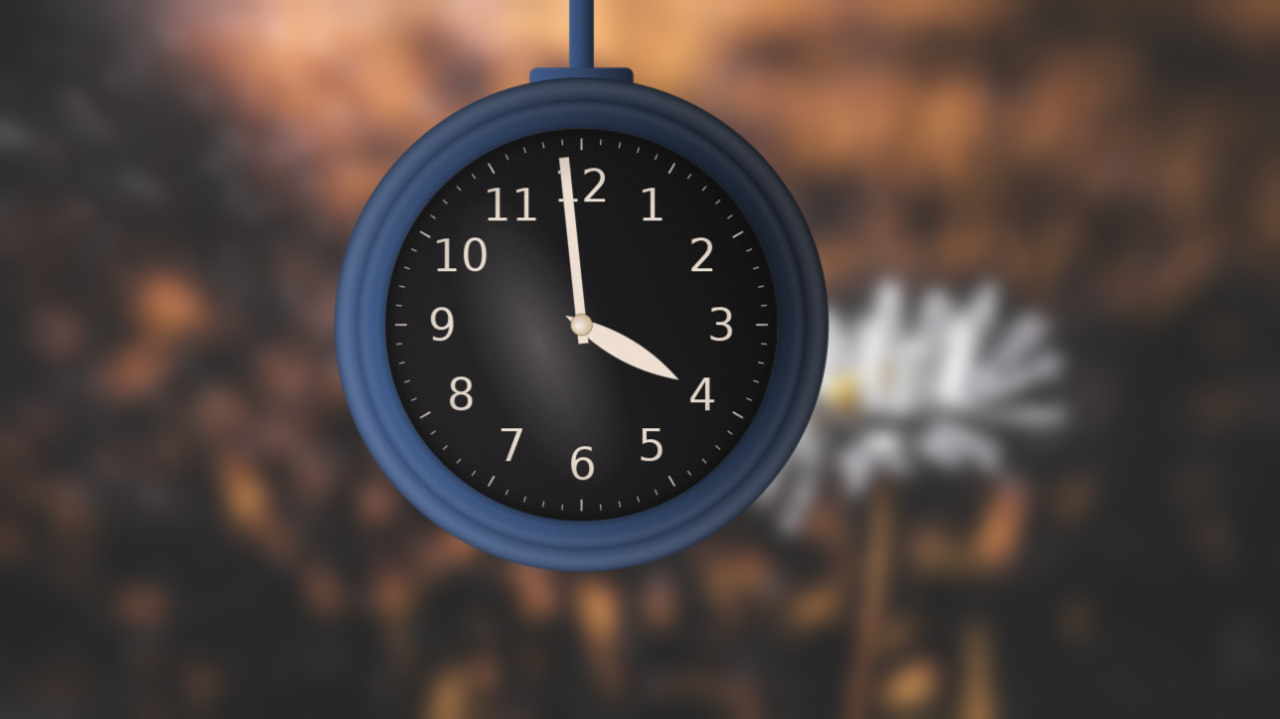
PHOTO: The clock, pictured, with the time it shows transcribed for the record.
3:59
